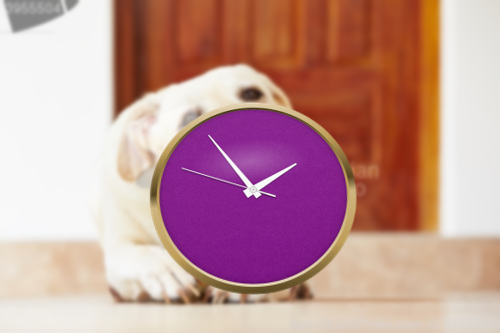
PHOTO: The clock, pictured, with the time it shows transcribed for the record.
1:53:48
